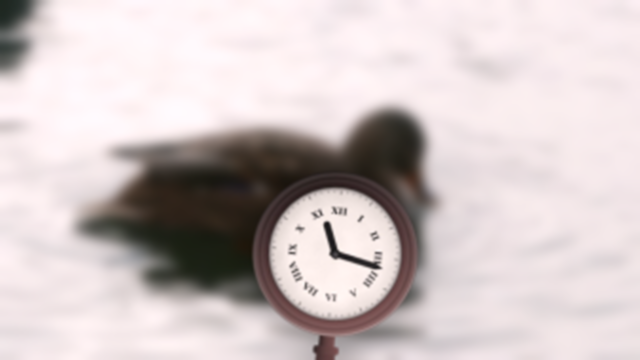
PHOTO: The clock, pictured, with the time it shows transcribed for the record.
11:17
